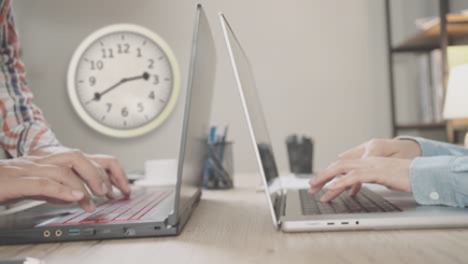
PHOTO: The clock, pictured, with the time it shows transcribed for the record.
2:40
